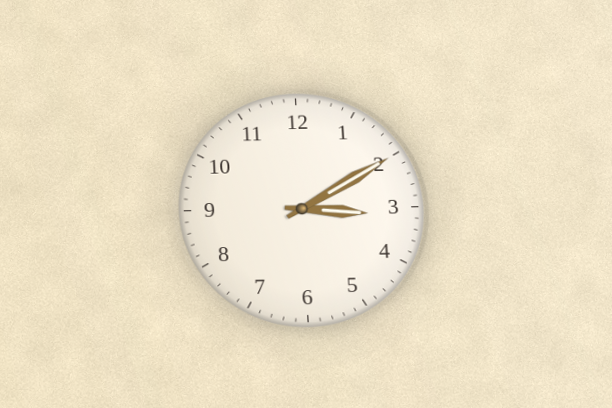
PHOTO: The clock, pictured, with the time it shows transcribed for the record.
3:10
